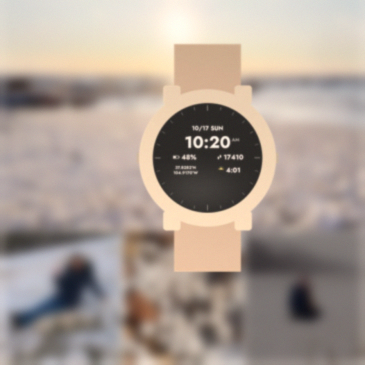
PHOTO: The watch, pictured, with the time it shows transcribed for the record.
10:20
